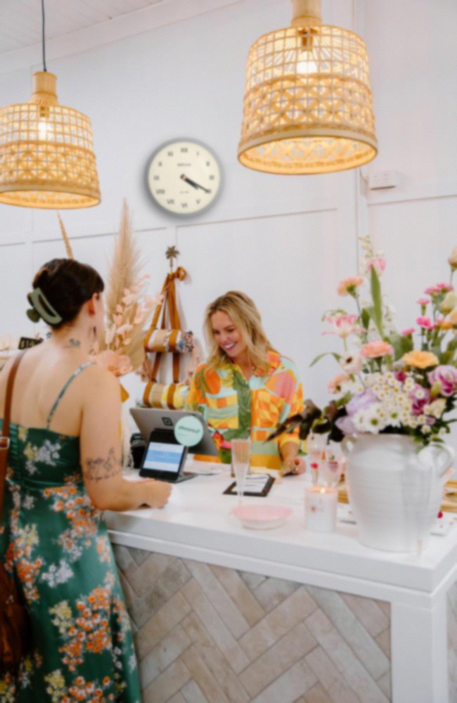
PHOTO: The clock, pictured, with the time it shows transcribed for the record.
4:20
